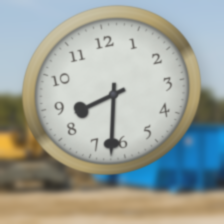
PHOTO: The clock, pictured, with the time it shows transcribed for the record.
8:32
